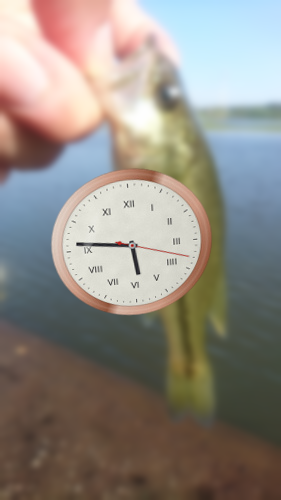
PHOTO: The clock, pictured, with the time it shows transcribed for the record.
5:46:18
